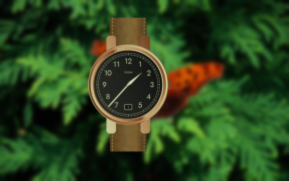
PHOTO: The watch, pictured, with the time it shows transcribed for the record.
1:37
